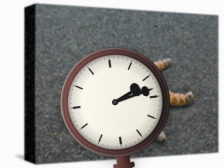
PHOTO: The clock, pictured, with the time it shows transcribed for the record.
2:13
